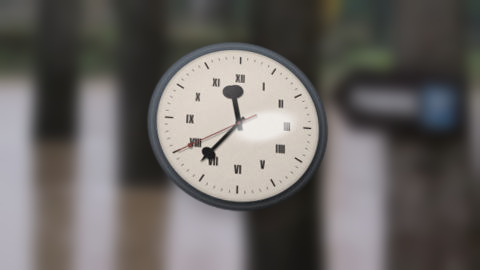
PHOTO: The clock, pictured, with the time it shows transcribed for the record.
11:36:40
